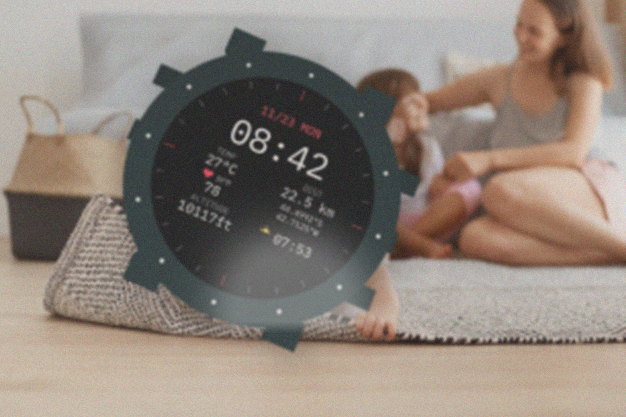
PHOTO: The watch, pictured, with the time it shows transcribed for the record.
8:42
